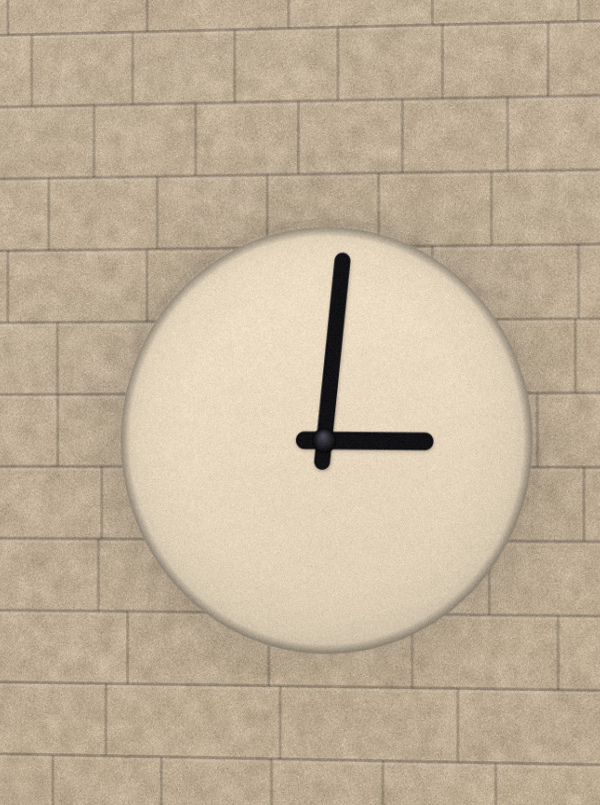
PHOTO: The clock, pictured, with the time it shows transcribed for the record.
3:01
